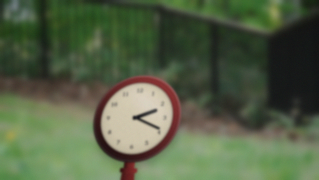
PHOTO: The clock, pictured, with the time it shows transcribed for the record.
2:19
